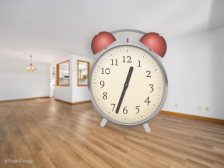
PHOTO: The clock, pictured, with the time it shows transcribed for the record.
12:33
